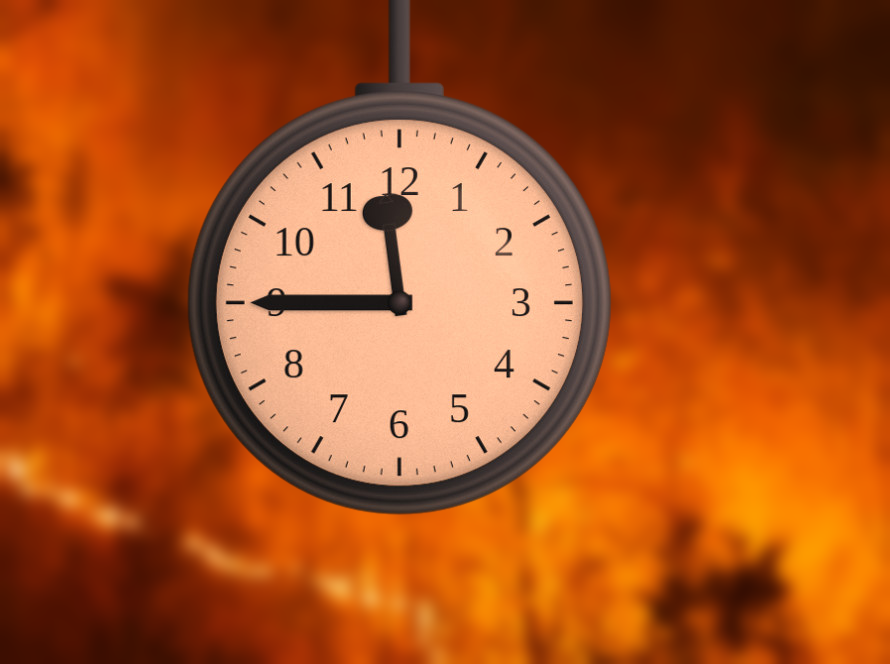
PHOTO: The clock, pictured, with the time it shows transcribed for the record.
11:45
